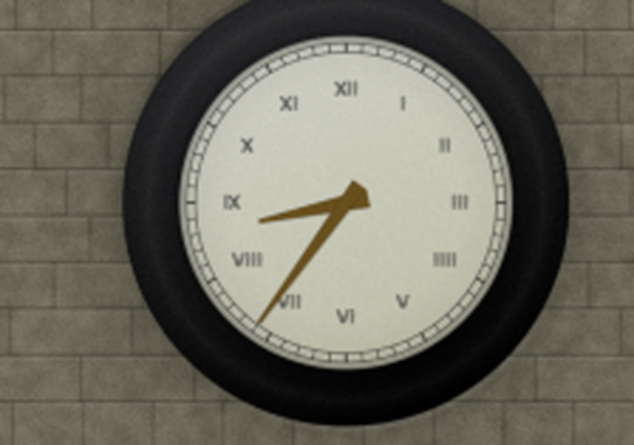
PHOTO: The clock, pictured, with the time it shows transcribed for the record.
8:36
